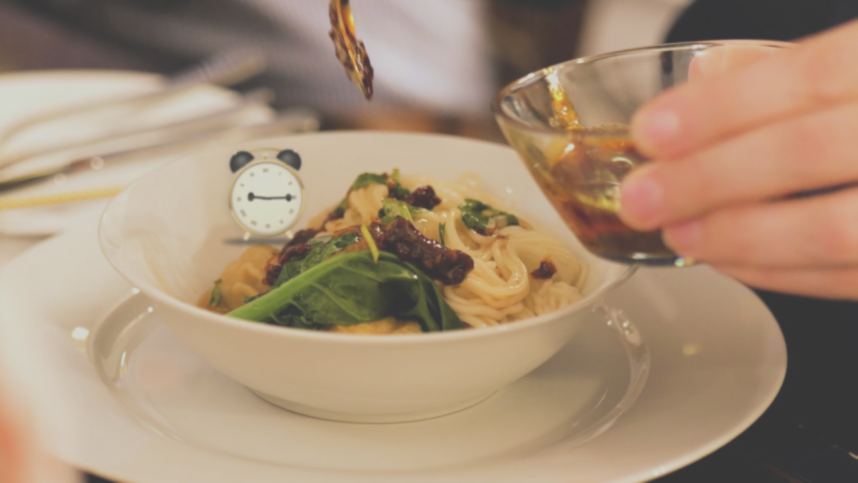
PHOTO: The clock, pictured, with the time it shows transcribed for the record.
9:15
